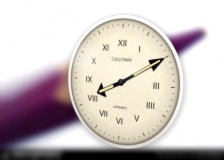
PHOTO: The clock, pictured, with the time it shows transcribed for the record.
8:10
